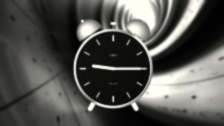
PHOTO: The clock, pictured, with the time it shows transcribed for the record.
9:15
